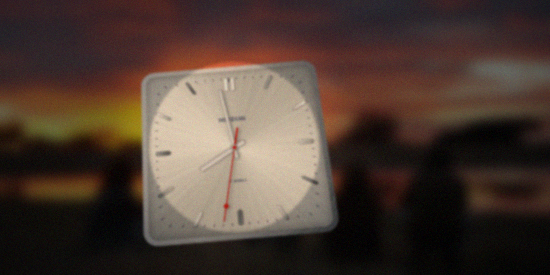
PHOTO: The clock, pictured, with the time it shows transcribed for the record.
7:58:32
